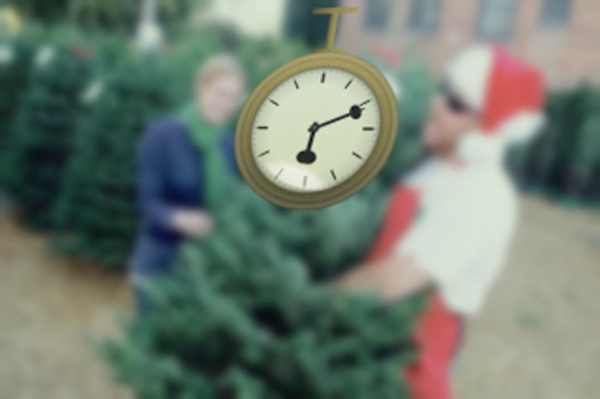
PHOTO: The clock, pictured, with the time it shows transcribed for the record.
6:11
